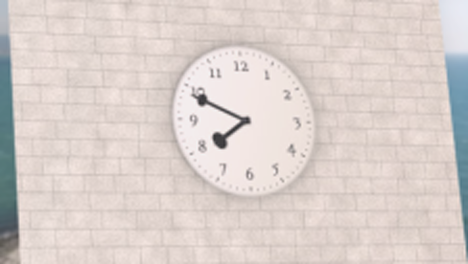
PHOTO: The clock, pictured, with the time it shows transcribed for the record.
7:49
